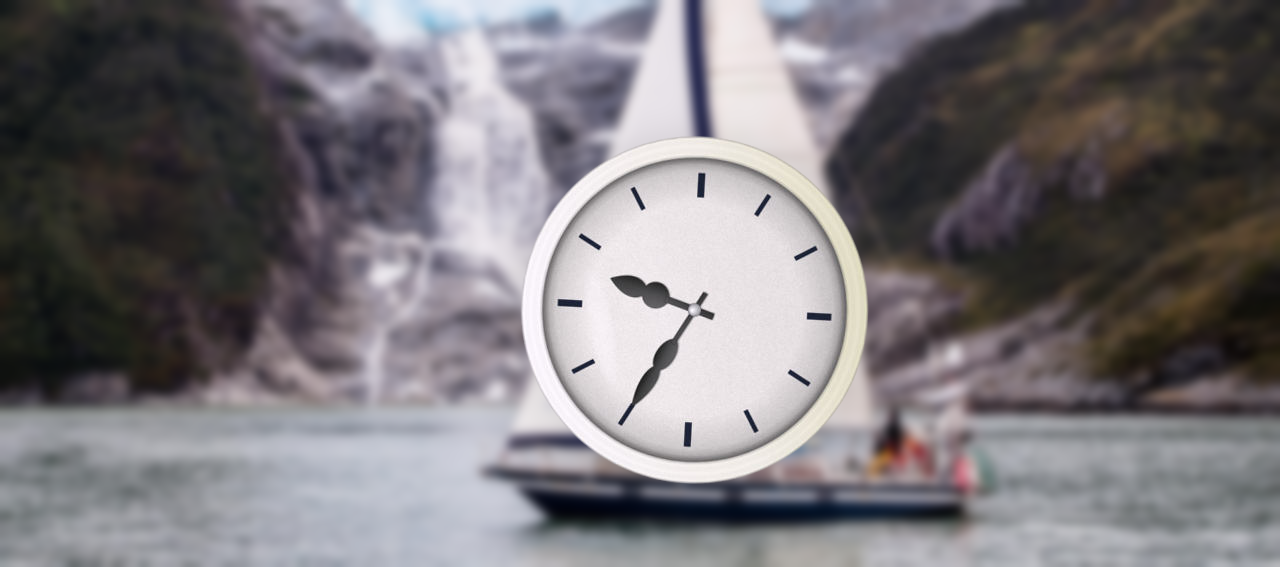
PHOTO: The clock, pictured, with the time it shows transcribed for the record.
9:35
